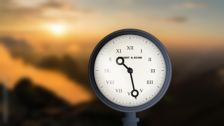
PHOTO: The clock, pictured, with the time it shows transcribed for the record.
10:28
